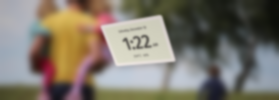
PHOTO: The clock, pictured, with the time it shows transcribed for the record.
1:22
